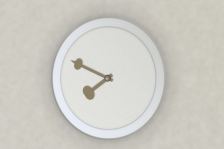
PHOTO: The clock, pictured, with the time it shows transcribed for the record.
7:49
